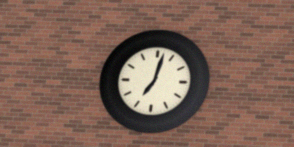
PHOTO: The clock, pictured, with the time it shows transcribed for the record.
7:02
